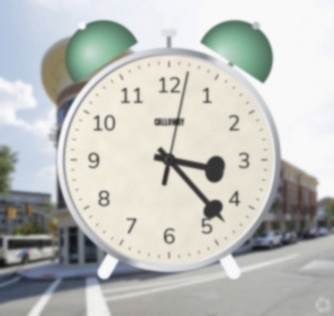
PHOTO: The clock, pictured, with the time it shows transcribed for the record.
3:23:02
